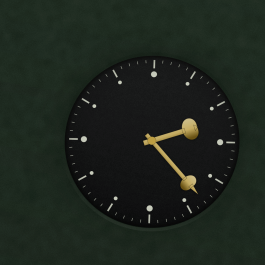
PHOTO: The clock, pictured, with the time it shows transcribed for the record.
2:23
